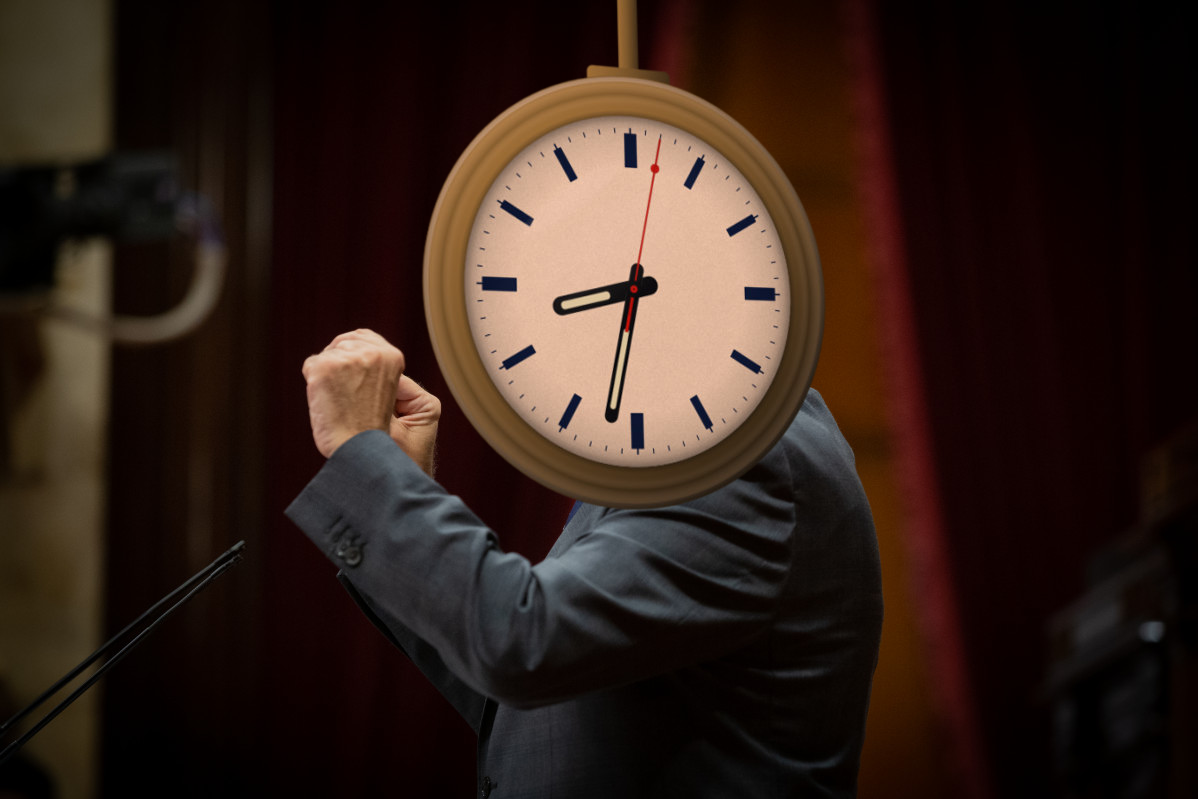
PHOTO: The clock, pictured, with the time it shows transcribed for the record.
8:32:02
